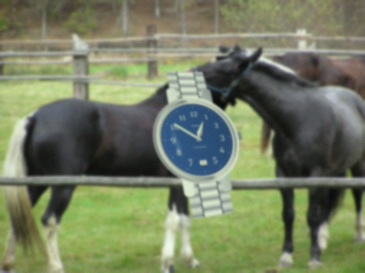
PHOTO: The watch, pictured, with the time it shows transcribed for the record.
12:51
